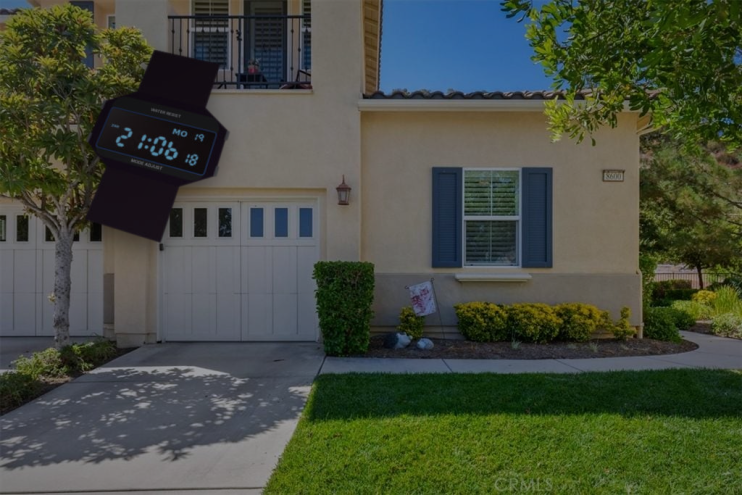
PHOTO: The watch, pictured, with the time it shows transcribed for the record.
21:06:18
